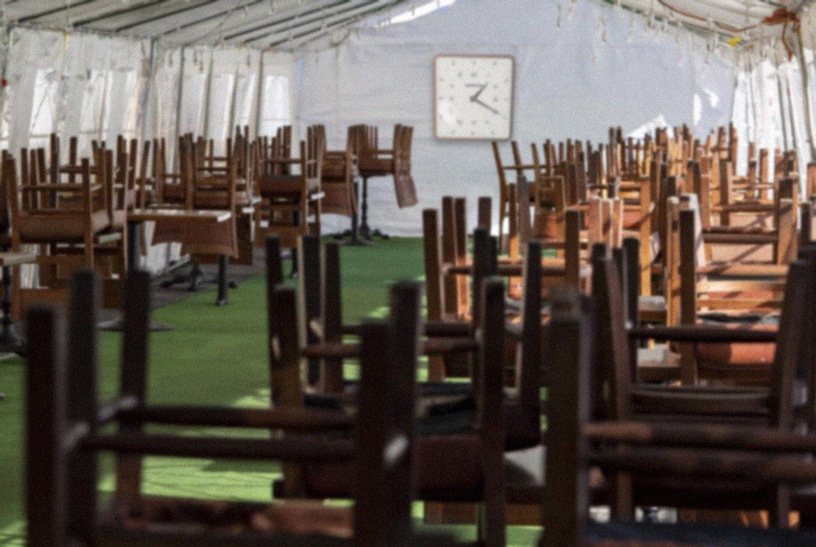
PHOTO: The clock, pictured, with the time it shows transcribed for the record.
1:20
